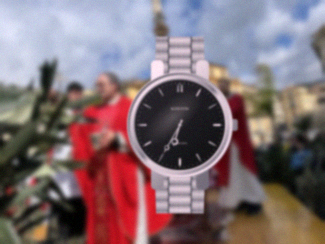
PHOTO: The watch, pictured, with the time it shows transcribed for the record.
6:35
